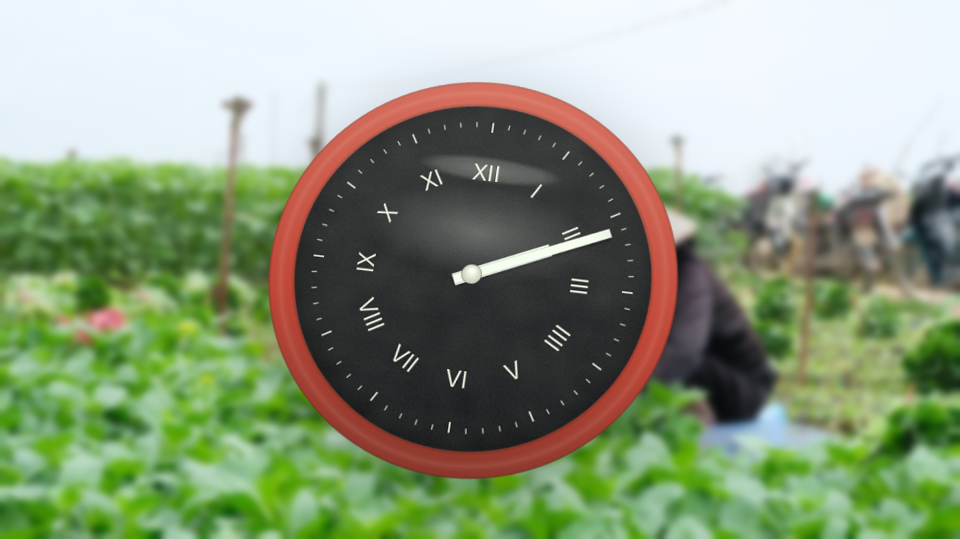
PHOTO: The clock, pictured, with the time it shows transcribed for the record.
2:11
